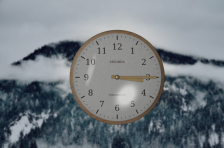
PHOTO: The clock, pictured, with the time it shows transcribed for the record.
3:15
